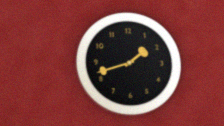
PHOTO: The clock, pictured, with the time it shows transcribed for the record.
1:42
